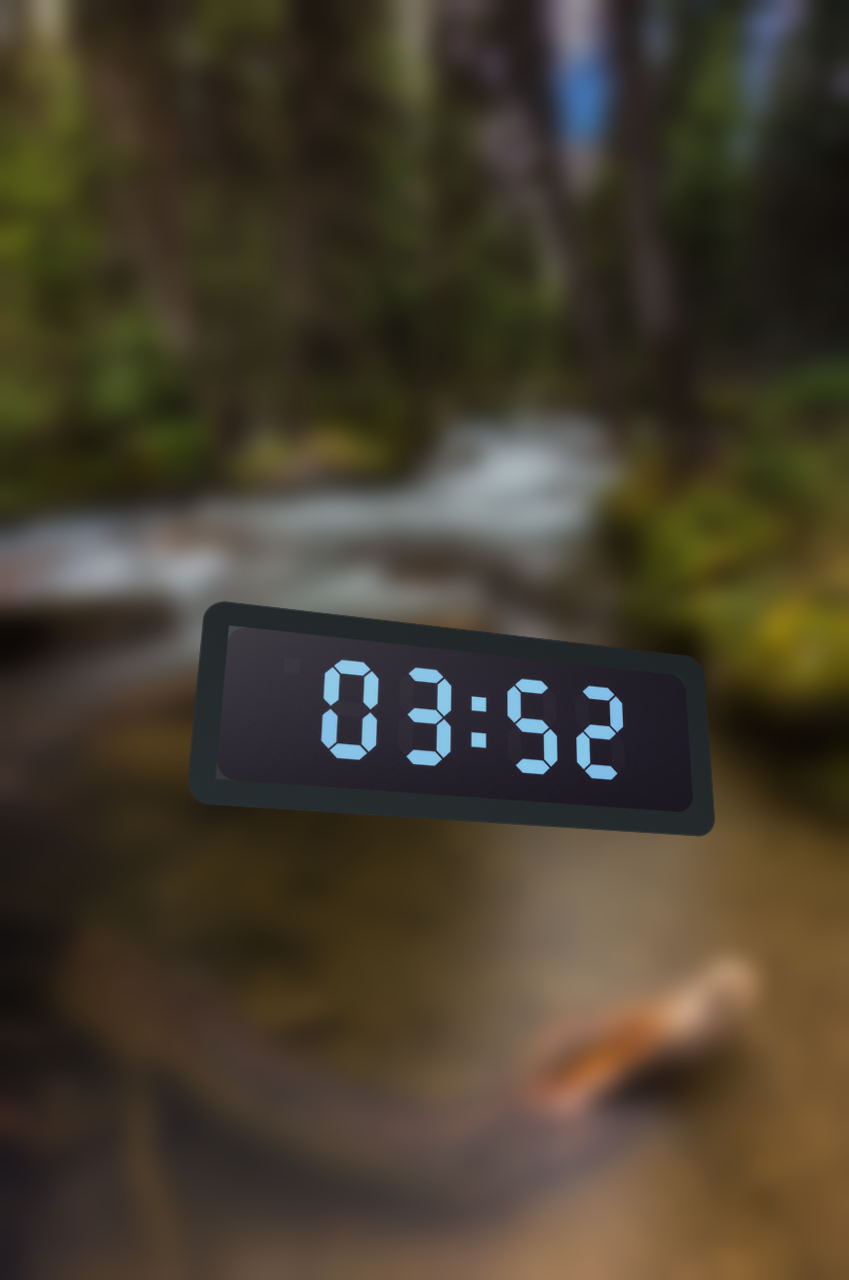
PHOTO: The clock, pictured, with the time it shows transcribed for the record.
3:52
